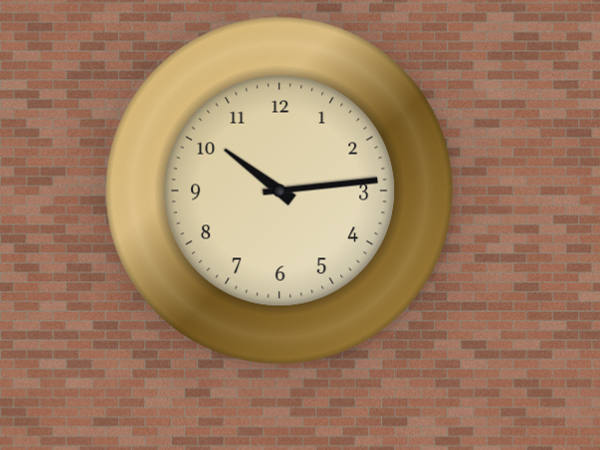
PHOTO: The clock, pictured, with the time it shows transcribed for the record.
10:14
